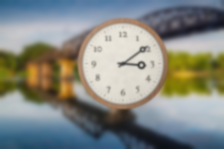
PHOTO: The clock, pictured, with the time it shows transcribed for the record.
3:09
